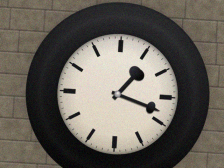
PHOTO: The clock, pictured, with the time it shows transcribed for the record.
1:18
